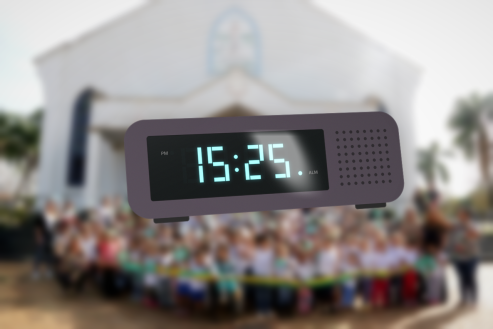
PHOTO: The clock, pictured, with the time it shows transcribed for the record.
15:25
